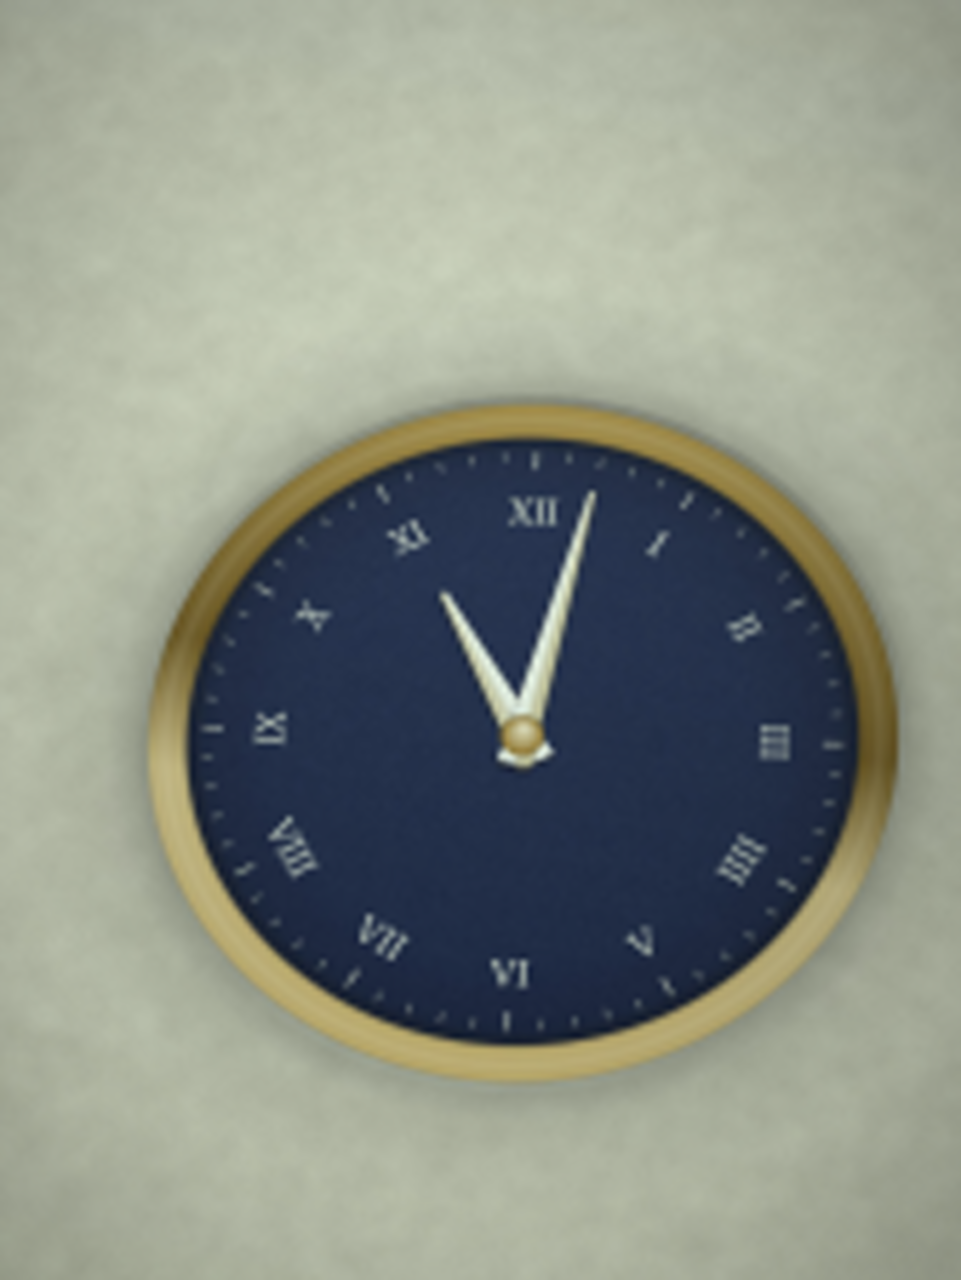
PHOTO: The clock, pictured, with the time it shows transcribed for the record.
11:02
